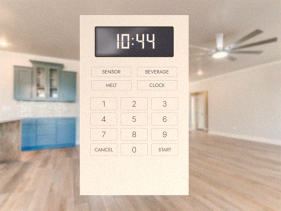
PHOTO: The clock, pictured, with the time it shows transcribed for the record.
10:44
